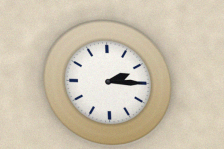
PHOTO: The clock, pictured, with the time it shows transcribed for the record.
2:15
